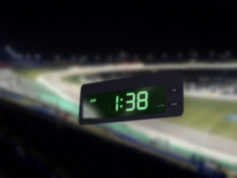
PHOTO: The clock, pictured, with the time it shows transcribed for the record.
1:38
